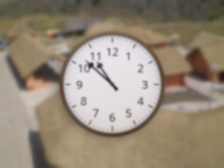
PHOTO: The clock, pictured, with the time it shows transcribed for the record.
10:52
